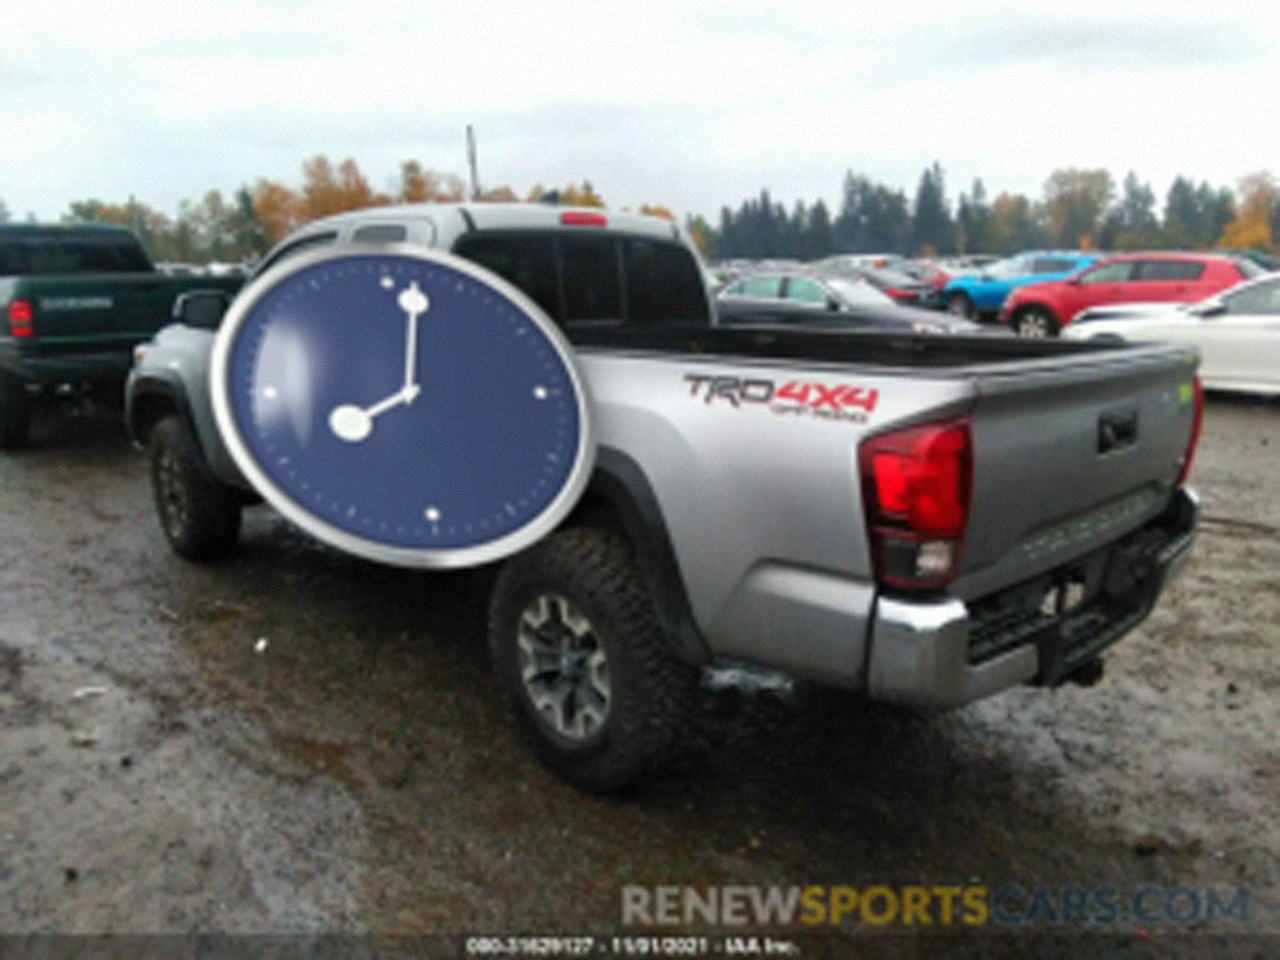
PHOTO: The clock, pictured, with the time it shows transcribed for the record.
8:02
